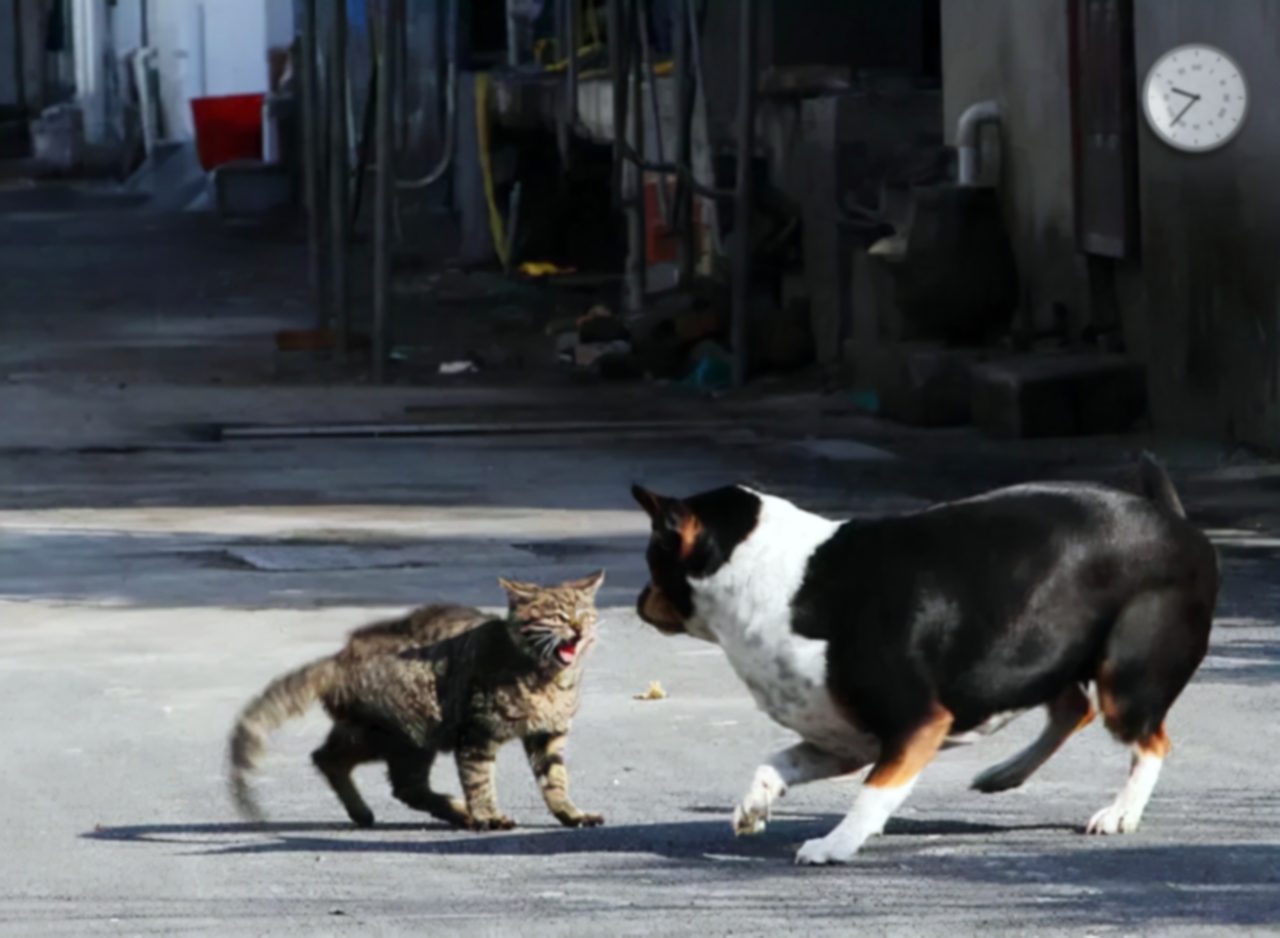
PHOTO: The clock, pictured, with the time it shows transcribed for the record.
9:37
